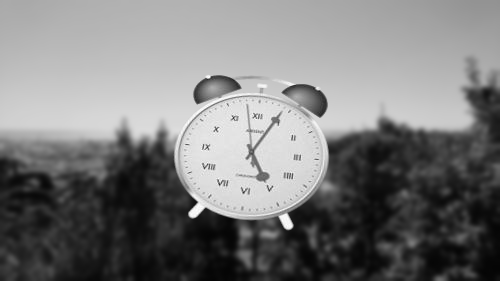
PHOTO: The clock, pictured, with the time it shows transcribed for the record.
5:03:58
